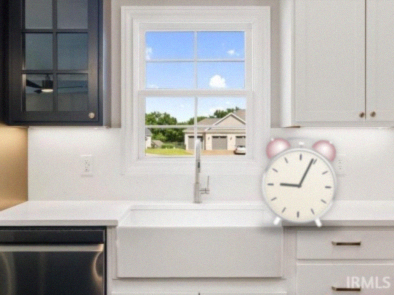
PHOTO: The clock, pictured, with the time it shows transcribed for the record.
9:04
